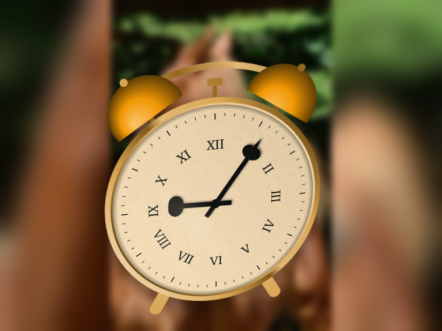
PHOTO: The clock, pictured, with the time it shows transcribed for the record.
9:06
